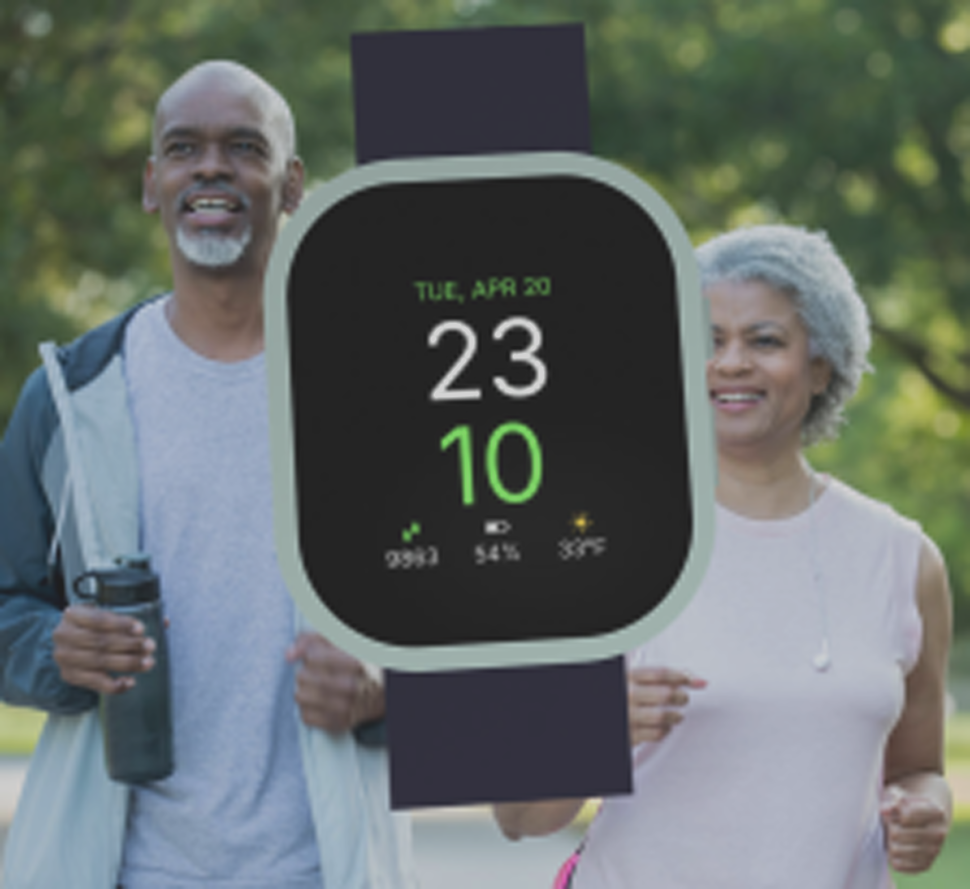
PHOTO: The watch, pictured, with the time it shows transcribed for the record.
23:10
